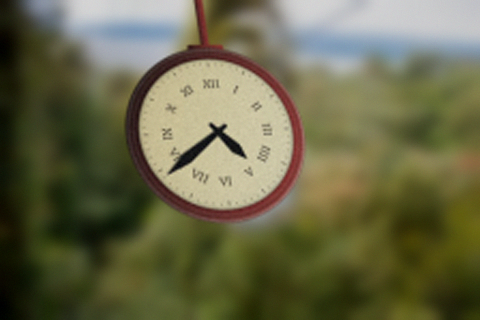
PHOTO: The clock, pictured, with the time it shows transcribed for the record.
4:39
